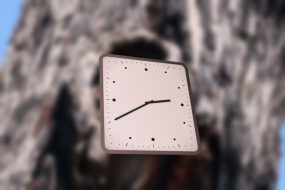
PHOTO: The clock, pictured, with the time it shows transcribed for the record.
2:40
